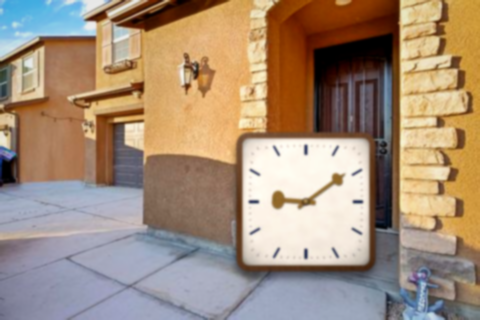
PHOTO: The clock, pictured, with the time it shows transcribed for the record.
9:09
